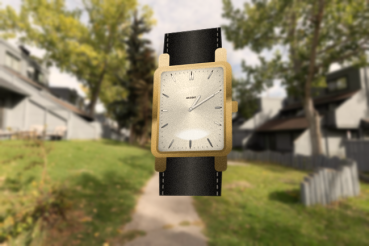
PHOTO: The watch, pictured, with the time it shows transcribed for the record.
1:10
